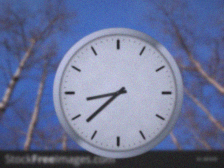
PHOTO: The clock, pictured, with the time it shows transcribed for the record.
8:38
